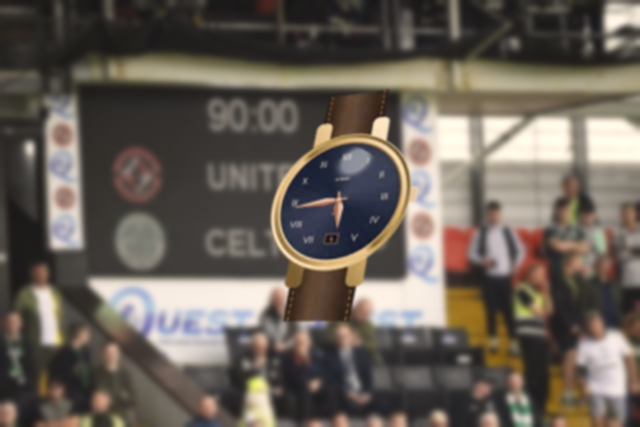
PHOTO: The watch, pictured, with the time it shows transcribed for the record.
5:44
